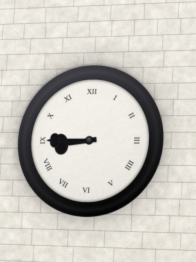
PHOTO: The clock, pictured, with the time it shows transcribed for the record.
8:45
